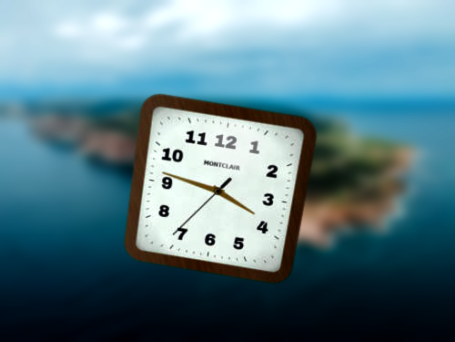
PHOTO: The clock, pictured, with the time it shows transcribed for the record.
3:46:36
